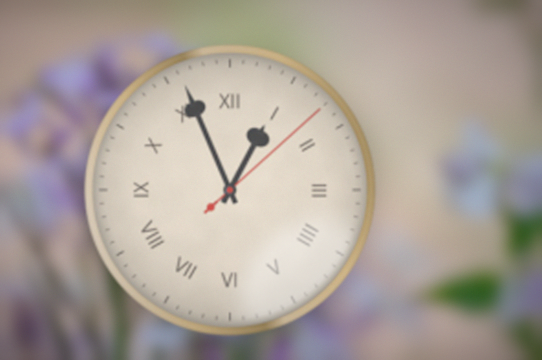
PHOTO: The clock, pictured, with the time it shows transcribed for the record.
12:56:08
